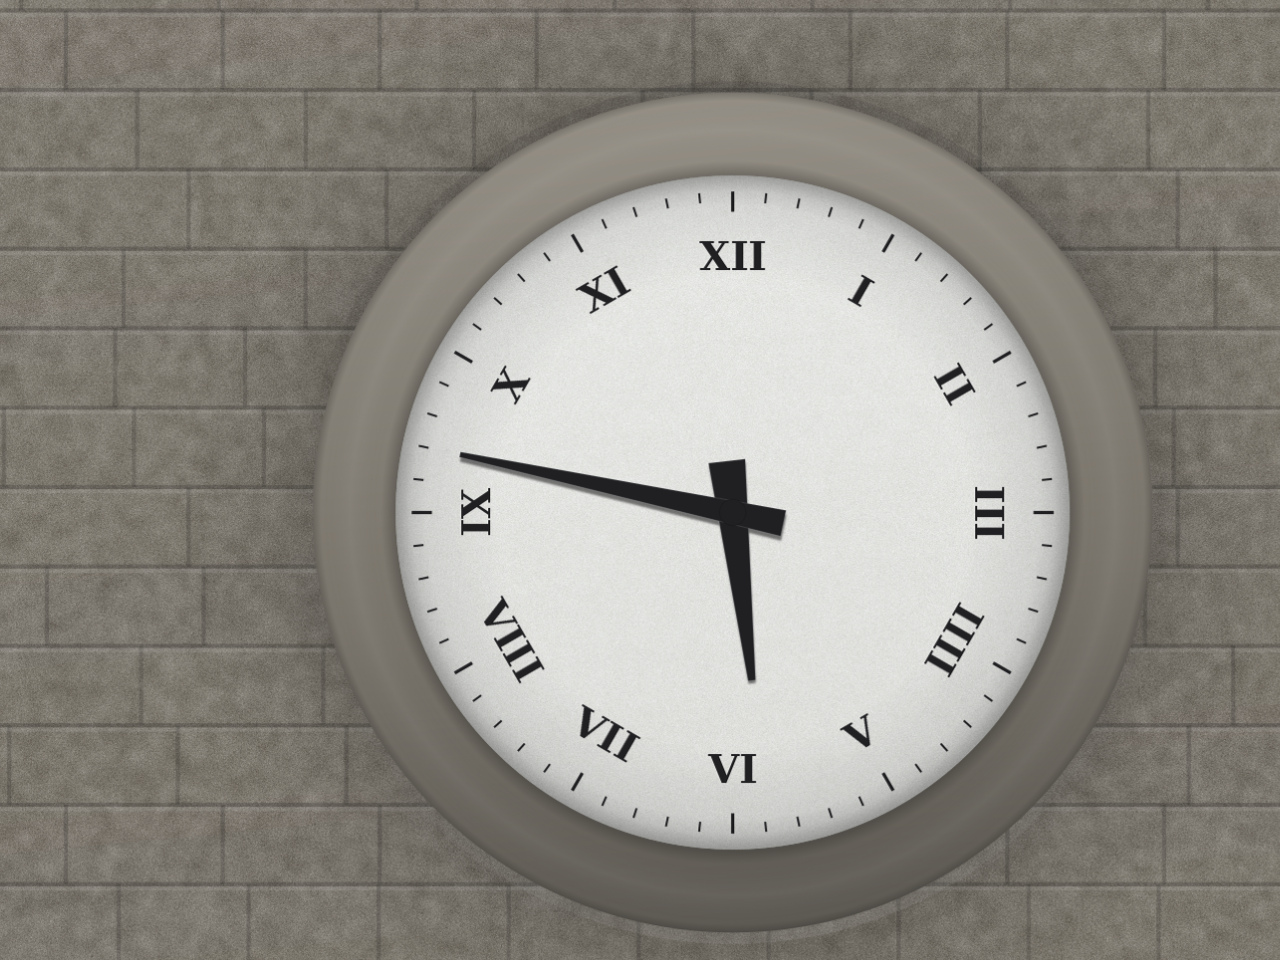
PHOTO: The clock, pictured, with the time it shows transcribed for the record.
5:47
